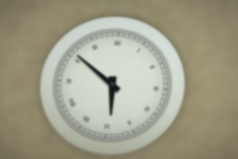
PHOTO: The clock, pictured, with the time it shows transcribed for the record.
5:51
